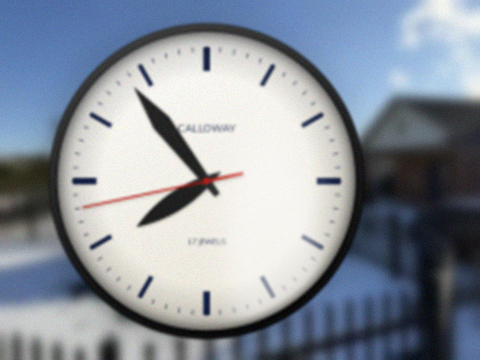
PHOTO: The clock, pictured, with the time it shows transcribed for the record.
7:53:43
